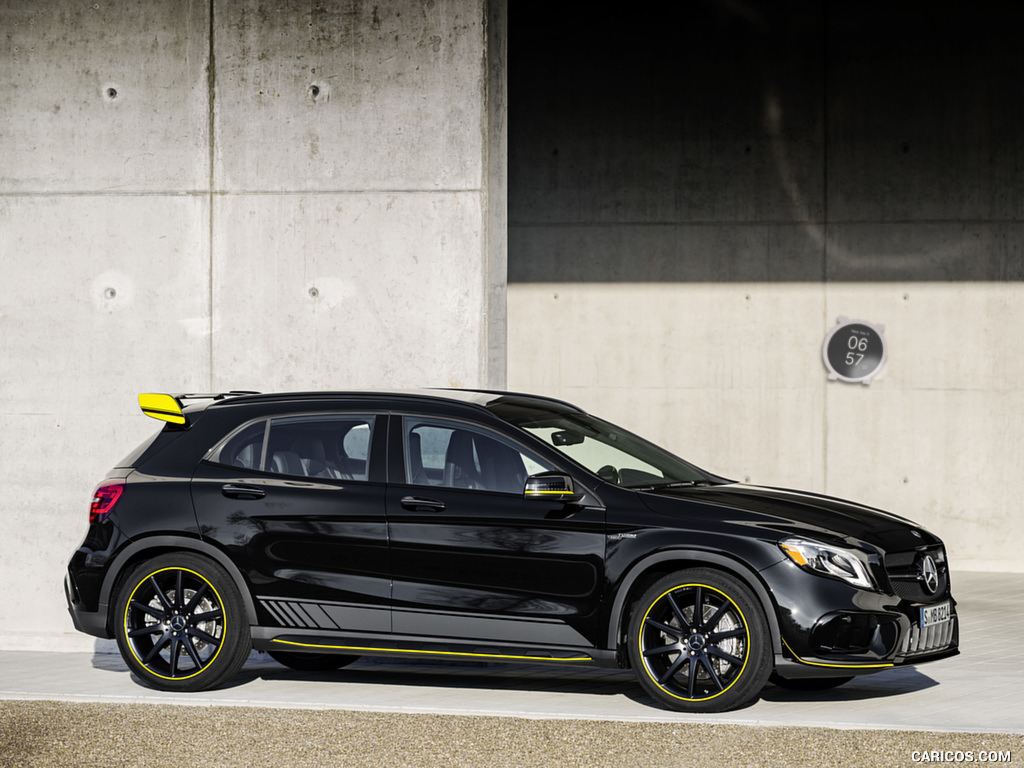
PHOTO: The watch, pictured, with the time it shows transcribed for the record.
6:57
